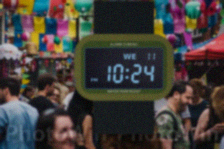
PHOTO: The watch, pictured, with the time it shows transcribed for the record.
10:24
